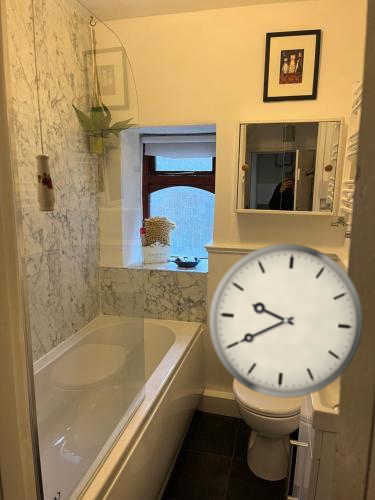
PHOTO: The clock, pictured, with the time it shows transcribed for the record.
9:40
